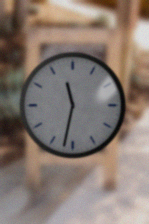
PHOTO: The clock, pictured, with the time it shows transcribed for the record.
11:32
